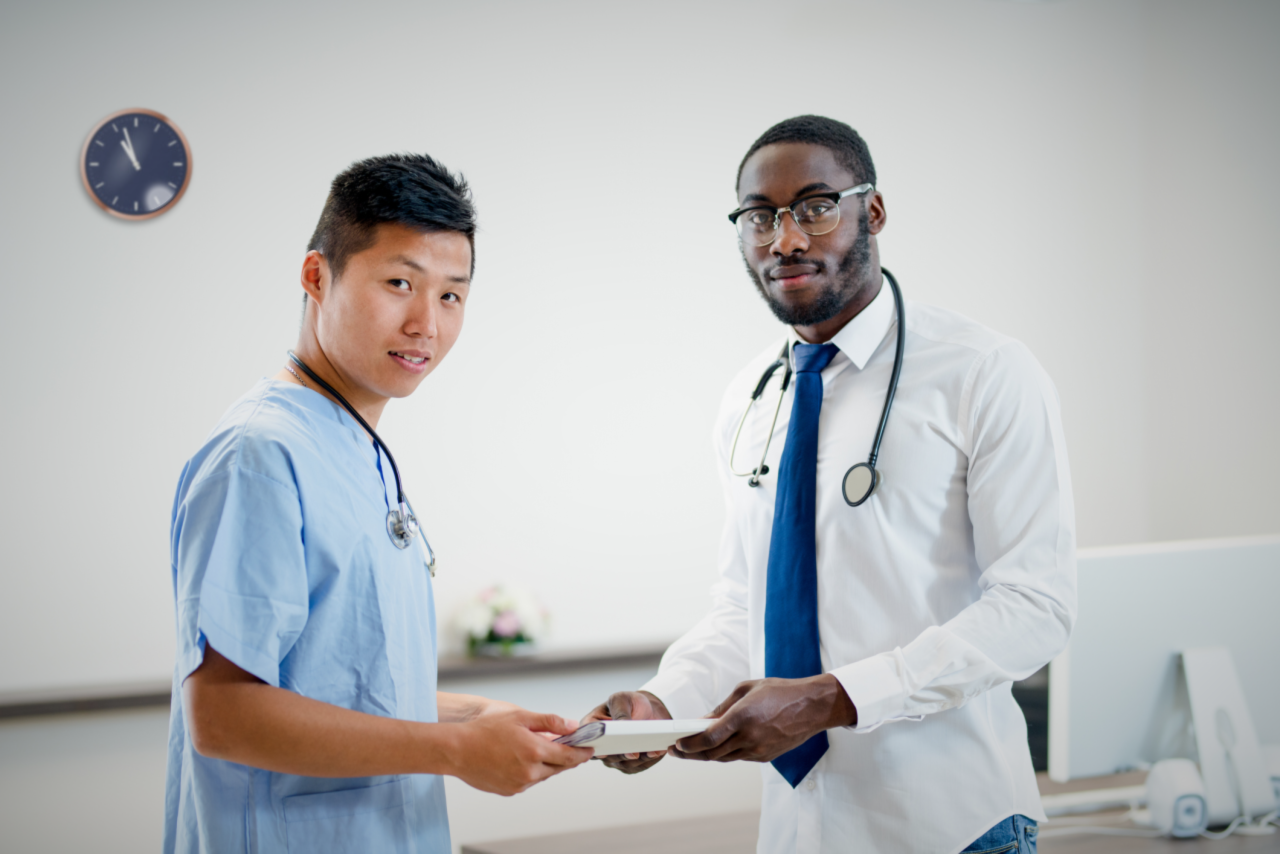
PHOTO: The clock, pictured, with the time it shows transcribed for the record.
10:57
